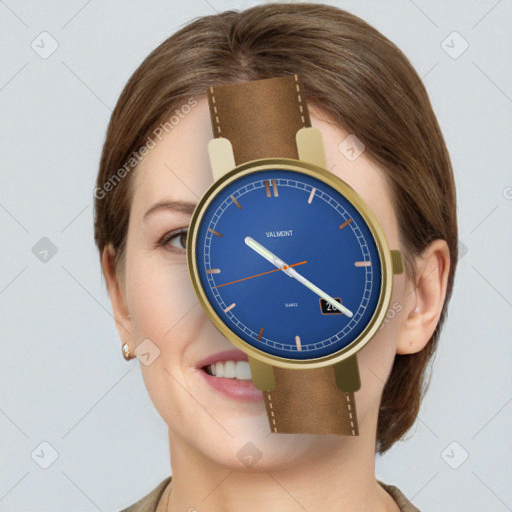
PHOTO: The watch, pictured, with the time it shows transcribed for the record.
10:21:43
